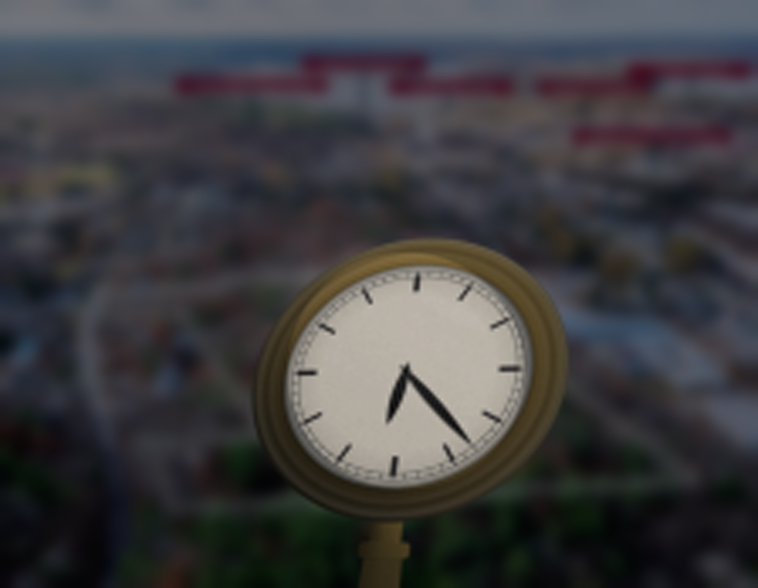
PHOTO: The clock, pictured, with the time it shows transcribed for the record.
6:23
